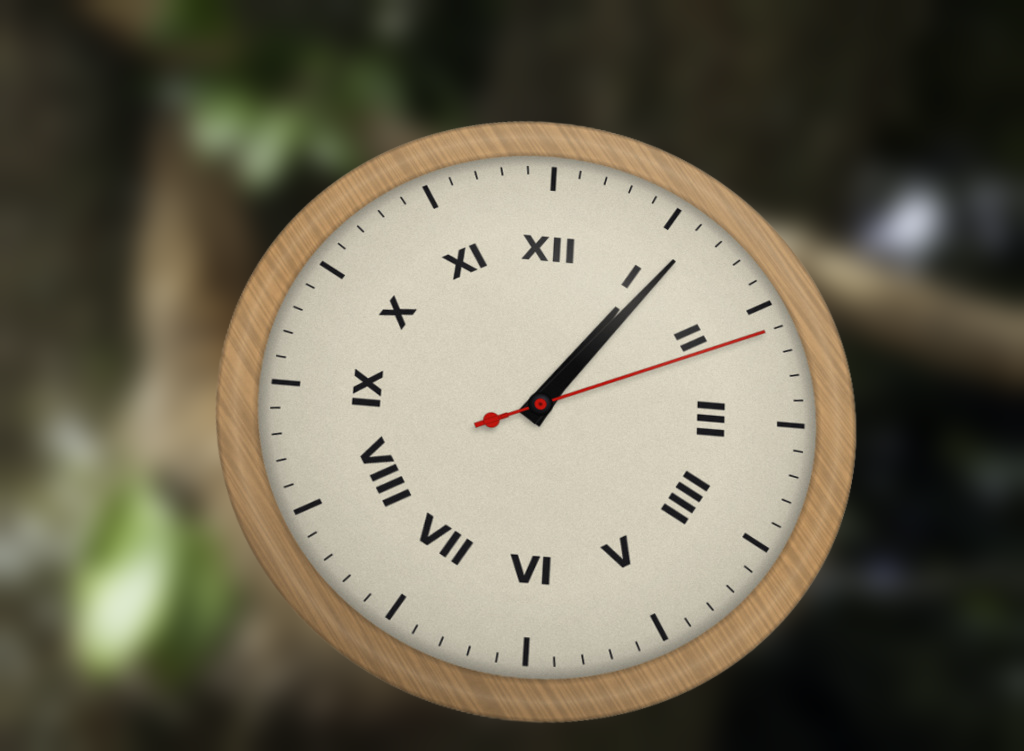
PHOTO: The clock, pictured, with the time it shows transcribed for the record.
1:06:11
